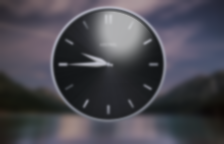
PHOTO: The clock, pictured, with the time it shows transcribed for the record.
9:45
